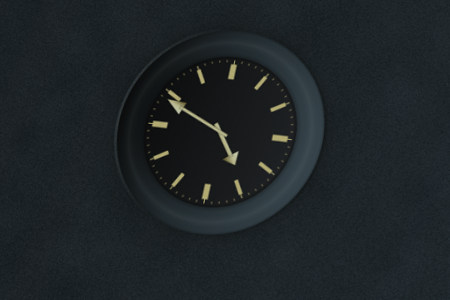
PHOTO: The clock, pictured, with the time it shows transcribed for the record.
4:49
